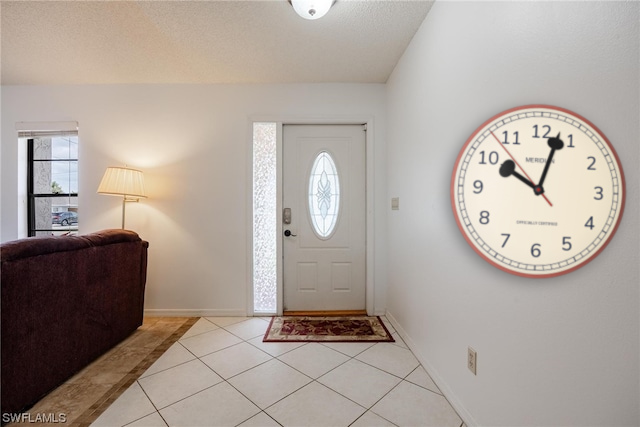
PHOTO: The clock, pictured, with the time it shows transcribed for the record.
10:02:53
